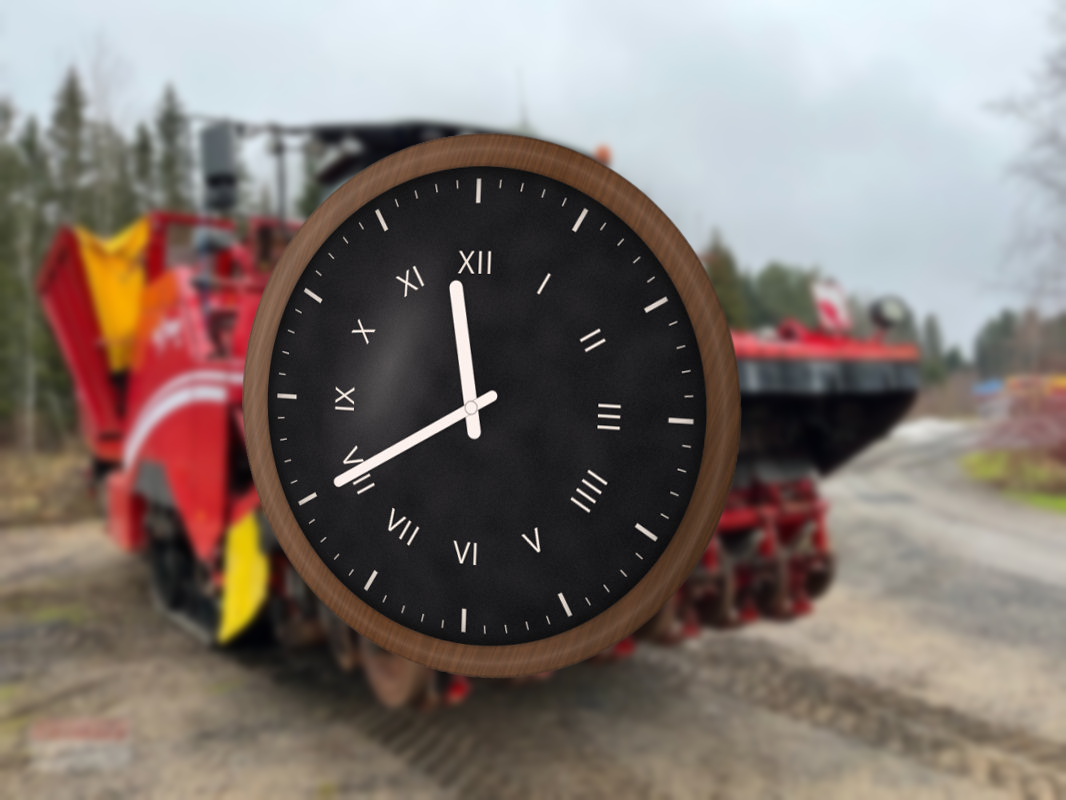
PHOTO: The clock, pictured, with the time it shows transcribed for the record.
11:40
